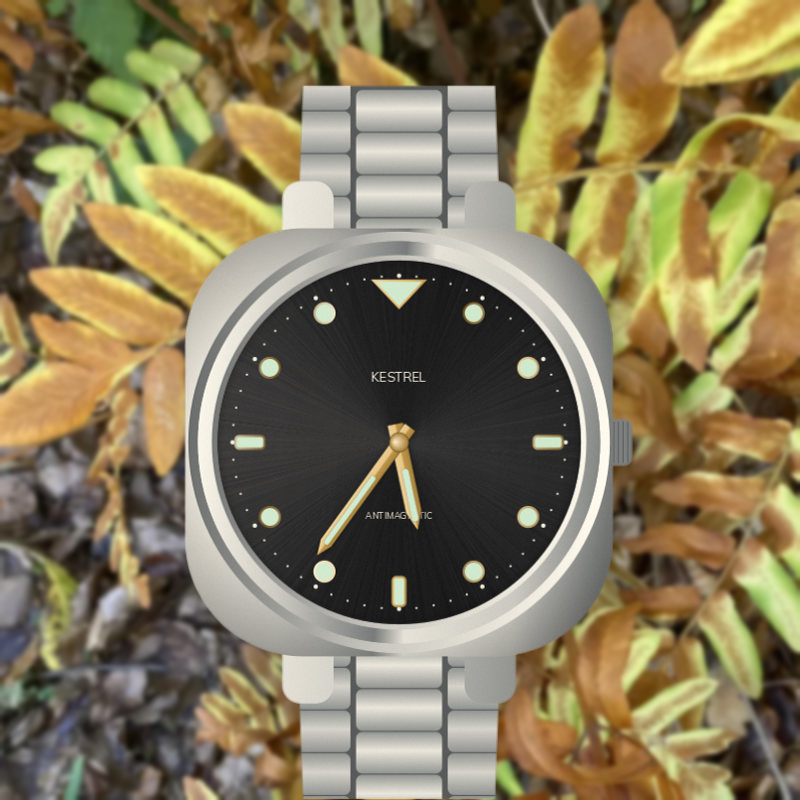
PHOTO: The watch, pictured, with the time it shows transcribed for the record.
5:36
